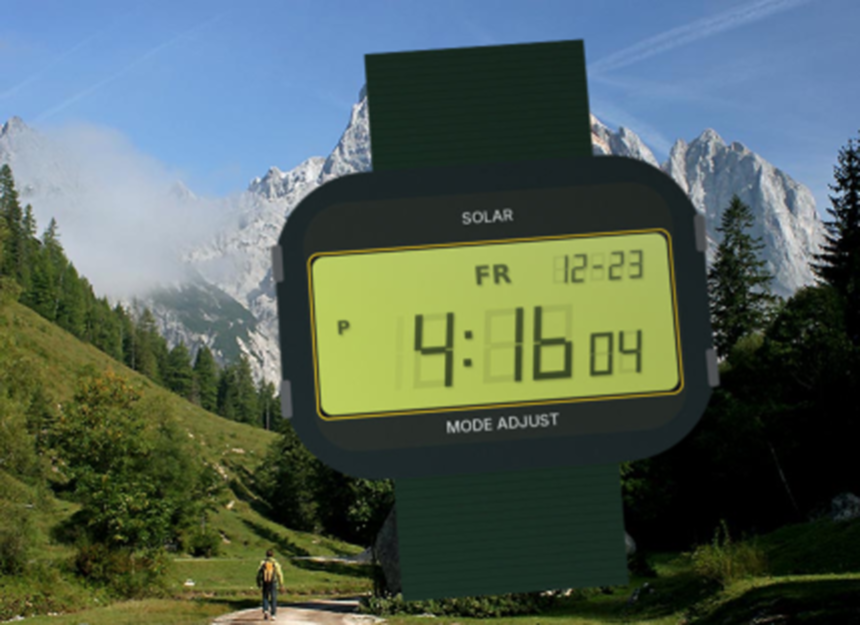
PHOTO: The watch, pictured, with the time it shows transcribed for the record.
4:16:04
